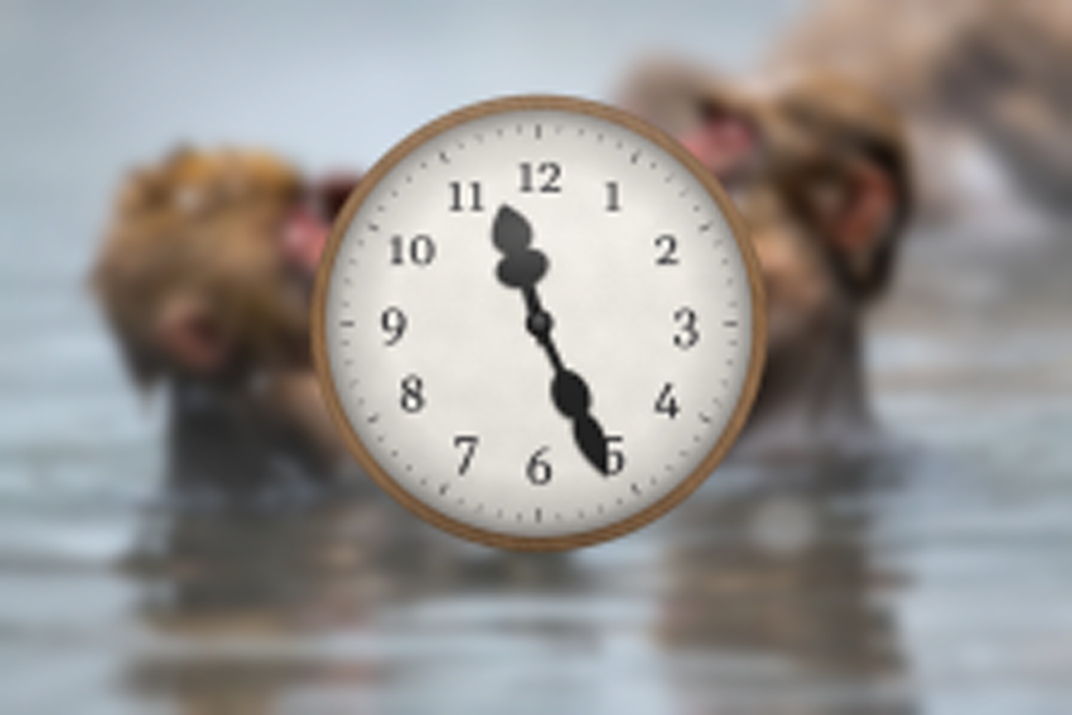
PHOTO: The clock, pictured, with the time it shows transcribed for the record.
11:26
